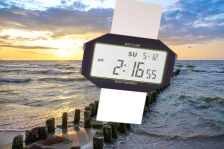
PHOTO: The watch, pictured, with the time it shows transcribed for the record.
2:16:55
